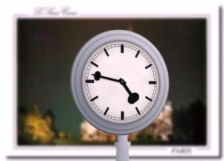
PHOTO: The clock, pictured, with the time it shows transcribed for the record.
4:47
